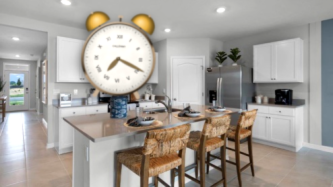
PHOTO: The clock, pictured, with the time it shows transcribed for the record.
7:19
